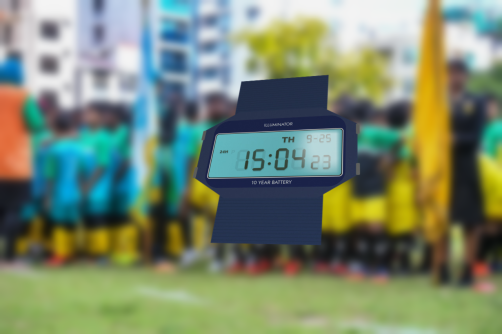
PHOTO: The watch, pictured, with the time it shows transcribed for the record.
15:04:23
